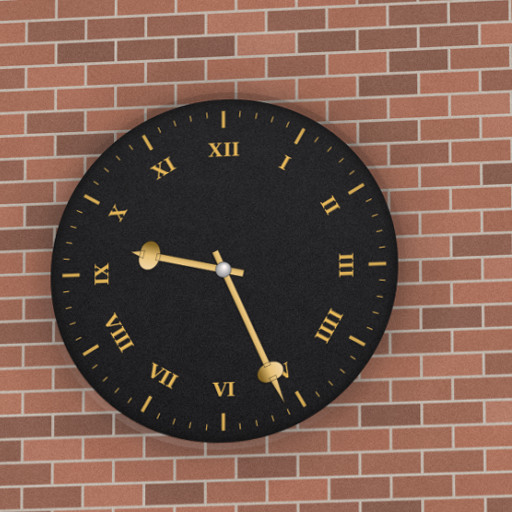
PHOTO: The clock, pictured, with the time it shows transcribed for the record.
9:26
